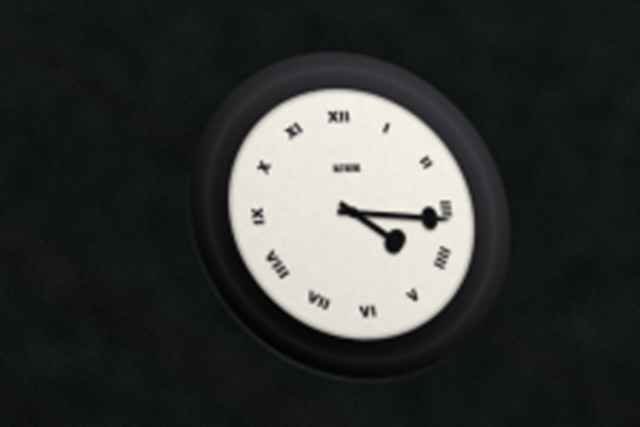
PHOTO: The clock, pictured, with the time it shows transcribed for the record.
4:16
